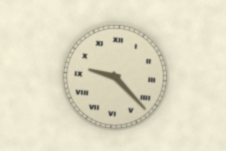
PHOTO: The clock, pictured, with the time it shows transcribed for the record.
9:22
